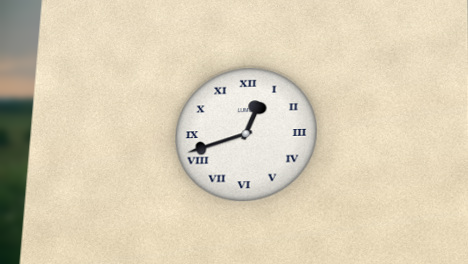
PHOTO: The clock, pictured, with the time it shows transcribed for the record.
12:42
